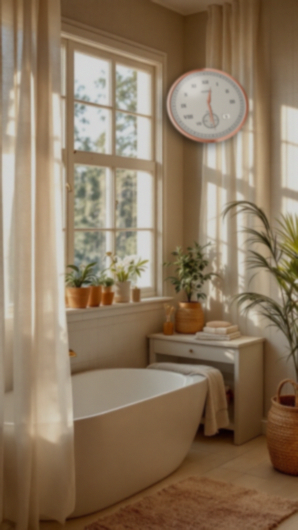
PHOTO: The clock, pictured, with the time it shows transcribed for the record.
12:29
